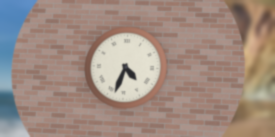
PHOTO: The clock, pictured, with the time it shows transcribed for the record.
4:33
